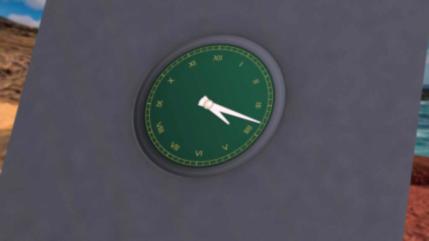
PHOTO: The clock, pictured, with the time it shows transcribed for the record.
4:18
